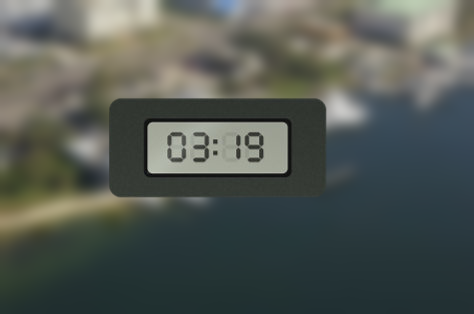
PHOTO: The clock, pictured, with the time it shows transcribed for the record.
3:19
